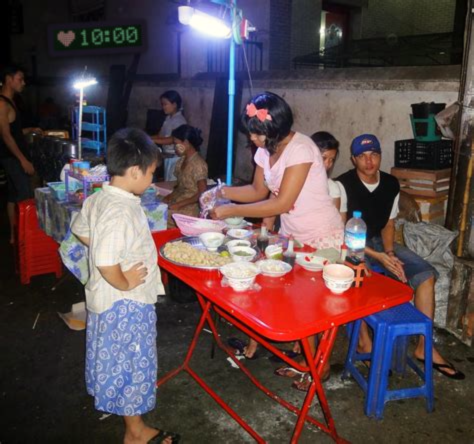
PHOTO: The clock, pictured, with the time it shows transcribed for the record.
10:00
